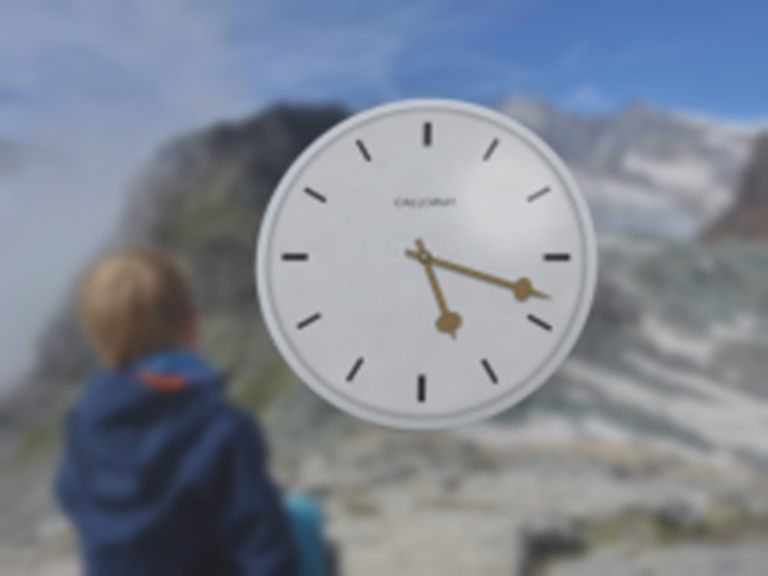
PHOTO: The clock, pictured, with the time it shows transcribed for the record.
5:18
